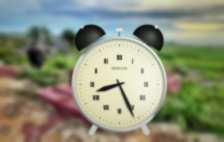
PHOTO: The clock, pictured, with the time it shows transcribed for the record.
8:26
